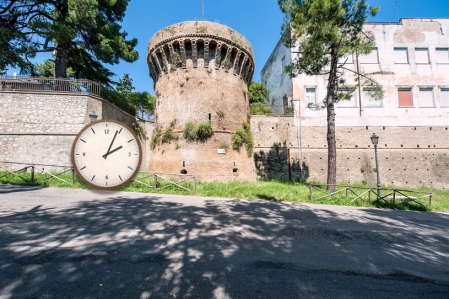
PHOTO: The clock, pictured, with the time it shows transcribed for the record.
2:04
